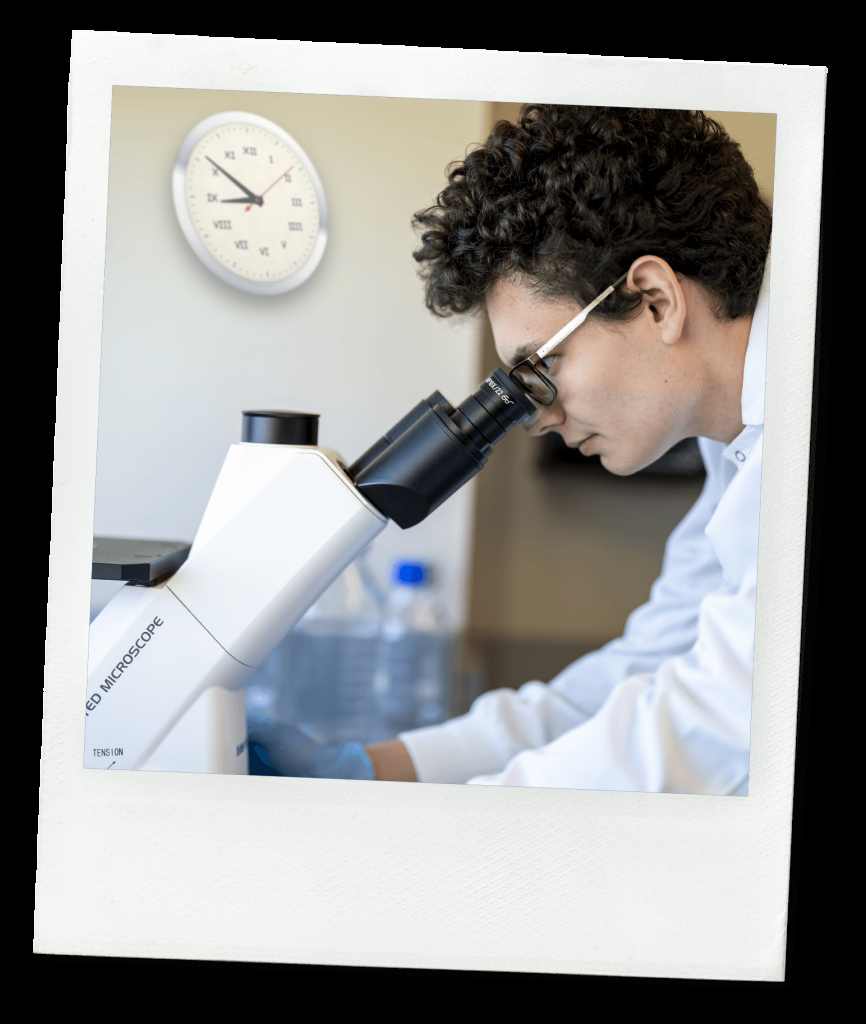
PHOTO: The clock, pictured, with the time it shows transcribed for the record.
8:51:09
